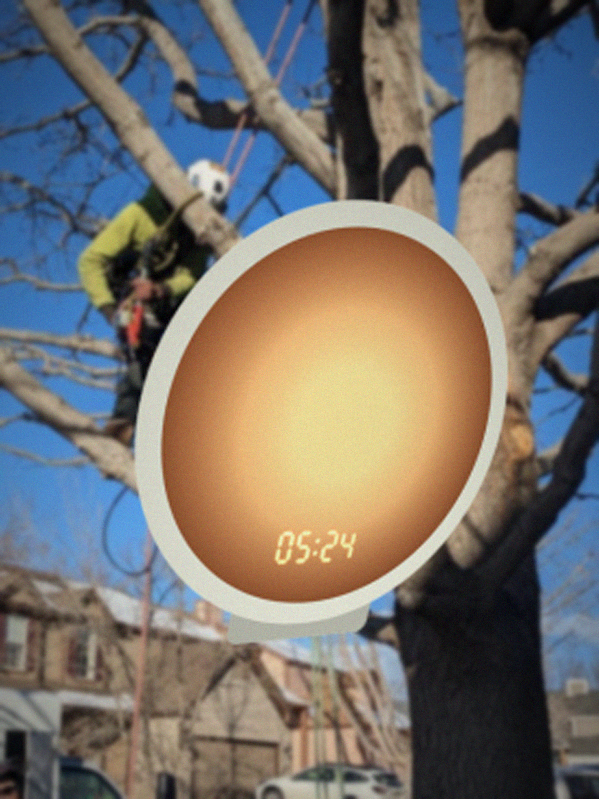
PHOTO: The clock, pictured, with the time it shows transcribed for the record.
5:24
